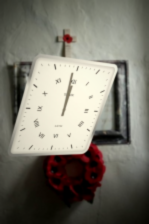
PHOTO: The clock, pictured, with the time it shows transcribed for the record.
11:59
